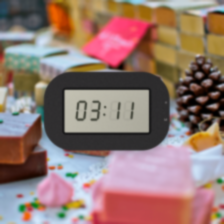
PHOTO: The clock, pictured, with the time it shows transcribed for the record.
3:11
